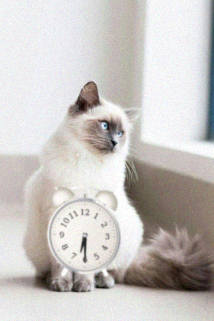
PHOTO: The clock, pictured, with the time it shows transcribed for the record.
6:30
